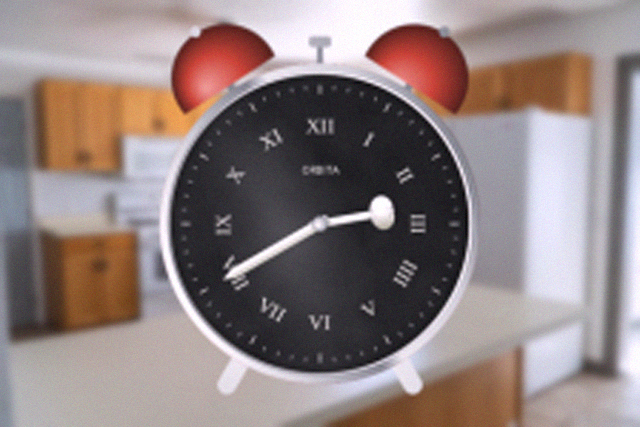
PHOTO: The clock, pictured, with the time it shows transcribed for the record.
2:40
